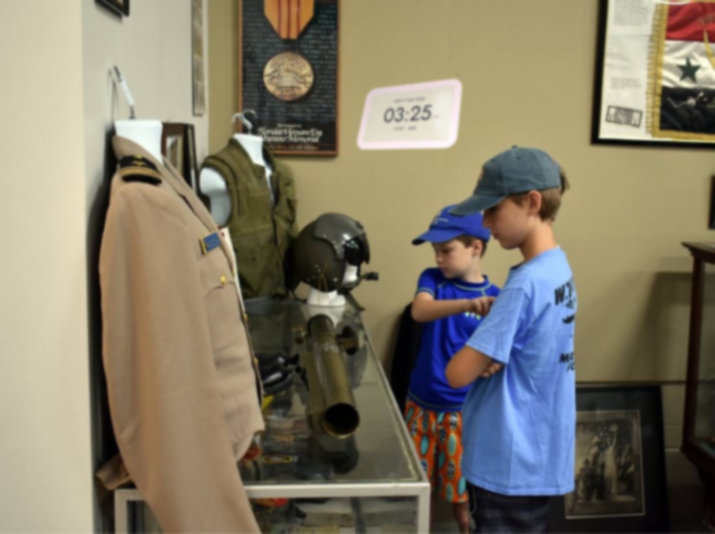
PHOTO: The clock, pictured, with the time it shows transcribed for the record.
3:25
